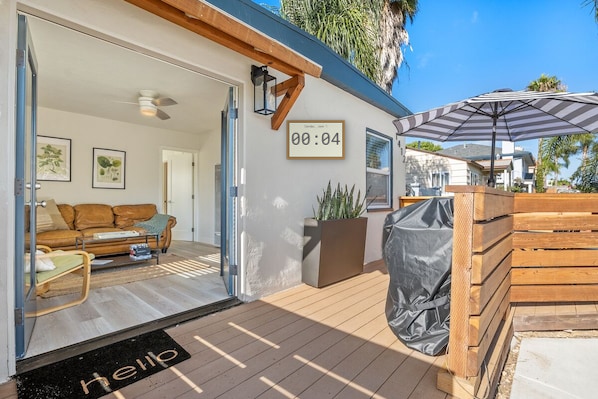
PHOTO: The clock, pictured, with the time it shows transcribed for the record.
0:04
